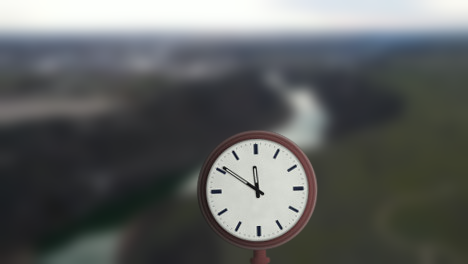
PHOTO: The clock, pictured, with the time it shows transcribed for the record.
11:51
